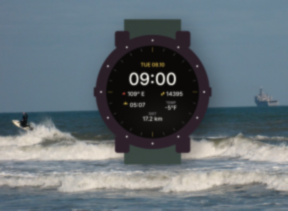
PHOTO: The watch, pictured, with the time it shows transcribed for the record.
9:00
